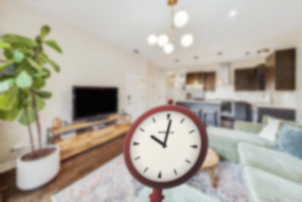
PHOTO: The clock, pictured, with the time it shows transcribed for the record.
10:01
